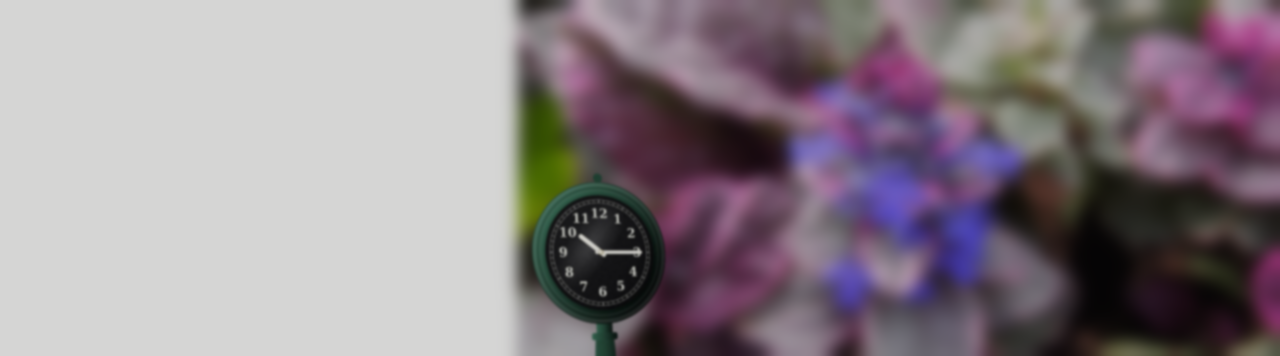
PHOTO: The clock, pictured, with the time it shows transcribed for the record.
10:15
